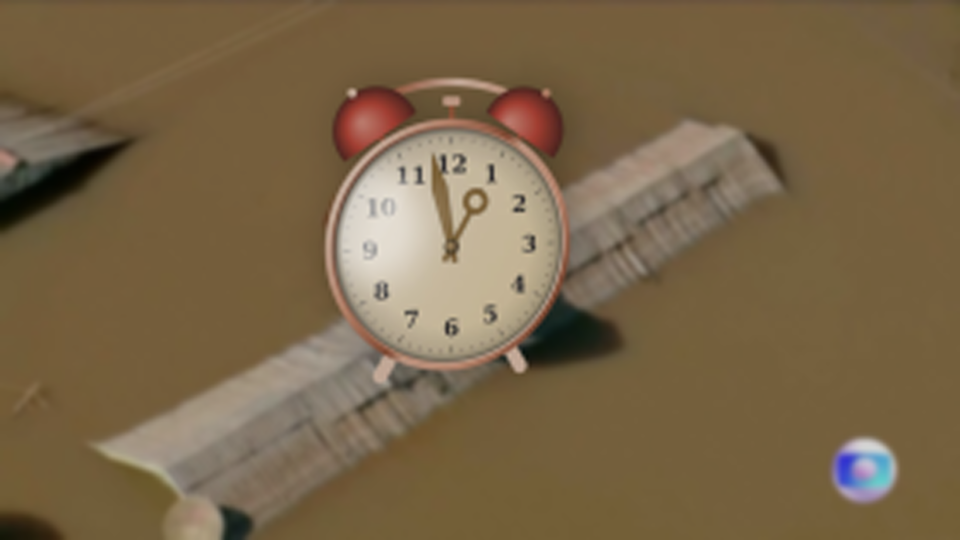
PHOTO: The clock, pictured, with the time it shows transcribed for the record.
12:58
